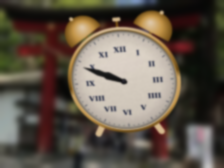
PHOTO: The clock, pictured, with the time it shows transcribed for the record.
9:49
